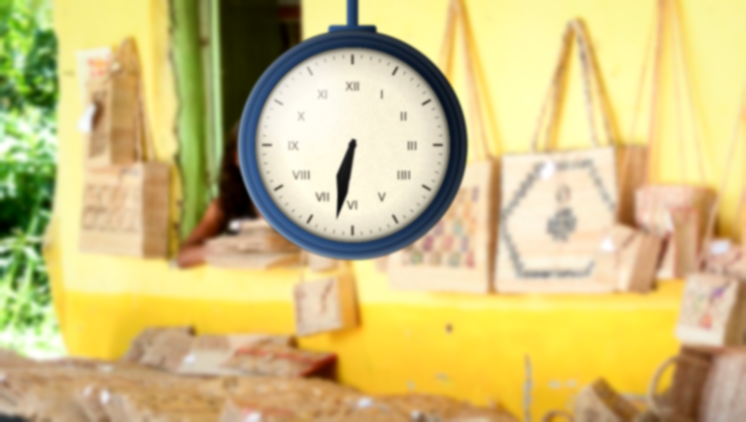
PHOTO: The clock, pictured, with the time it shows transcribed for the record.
6:32
